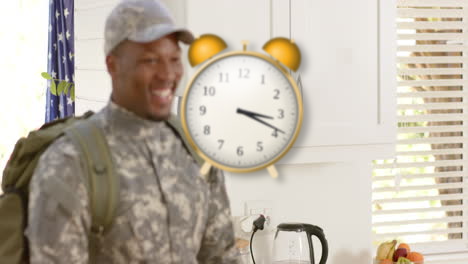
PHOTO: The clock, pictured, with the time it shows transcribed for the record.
3:19
